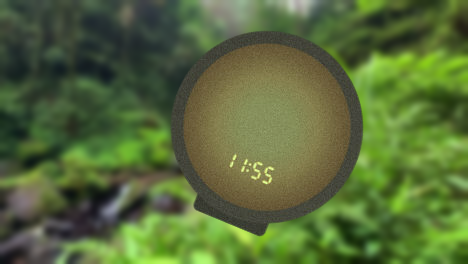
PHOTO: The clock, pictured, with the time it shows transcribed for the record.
11:55
